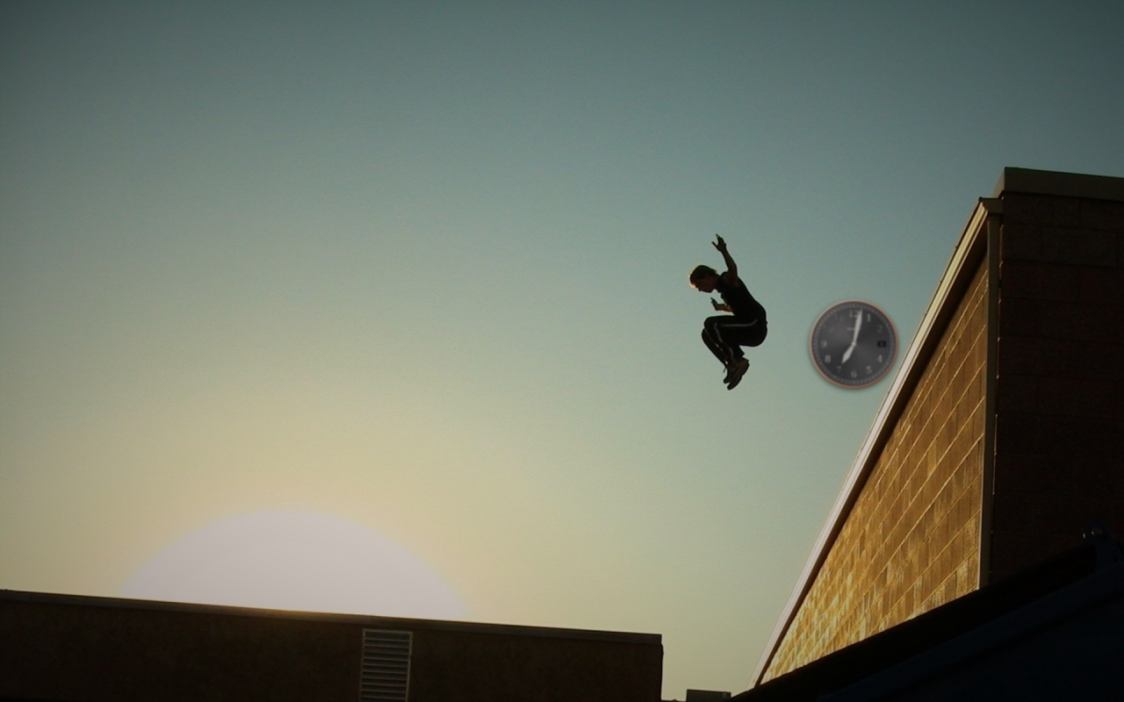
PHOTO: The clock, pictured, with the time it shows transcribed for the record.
7:02
